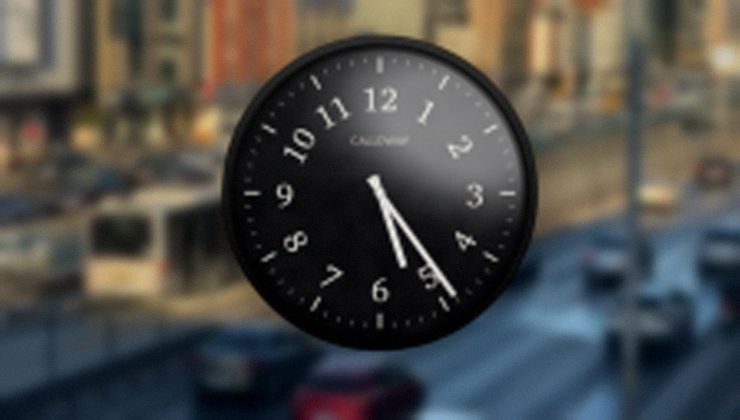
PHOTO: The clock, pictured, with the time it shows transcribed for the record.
5:24
